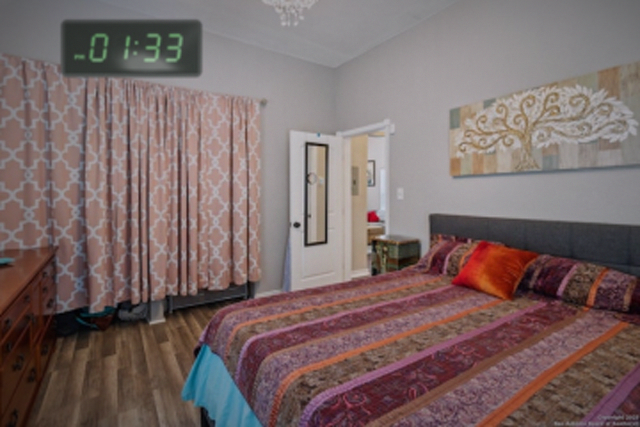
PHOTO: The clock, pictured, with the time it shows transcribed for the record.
1:33
